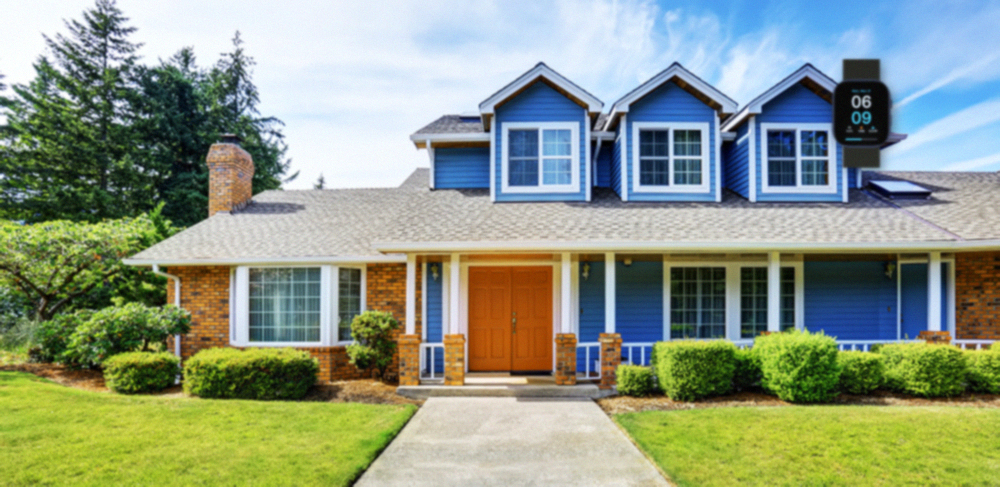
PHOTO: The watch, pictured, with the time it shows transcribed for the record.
6:09
